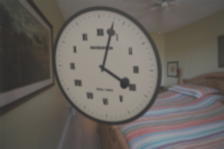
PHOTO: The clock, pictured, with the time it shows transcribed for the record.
4:03
